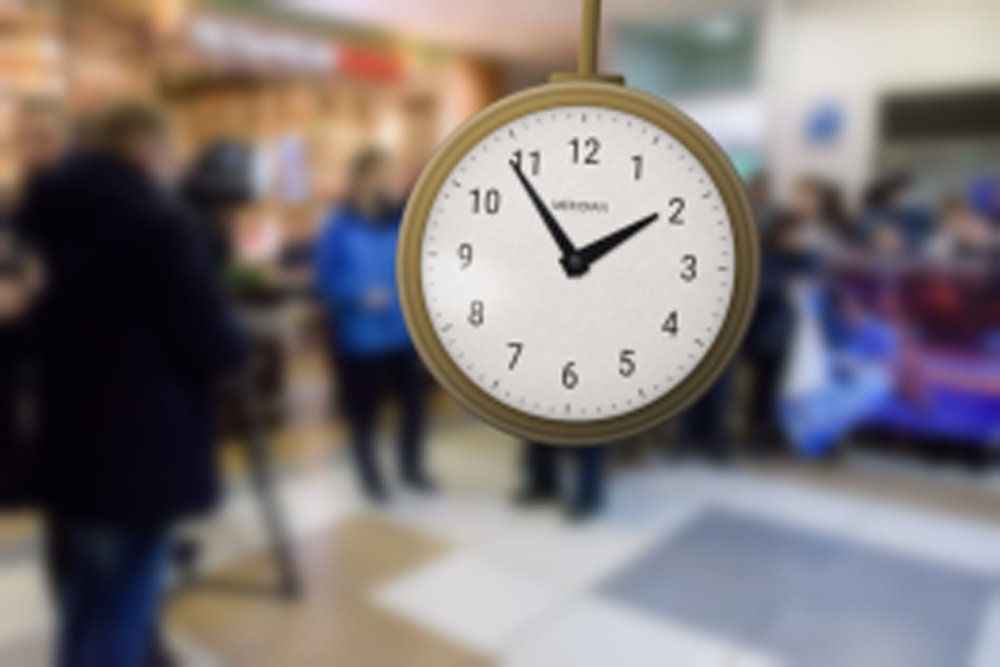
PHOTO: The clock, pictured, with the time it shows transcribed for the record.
1:54
